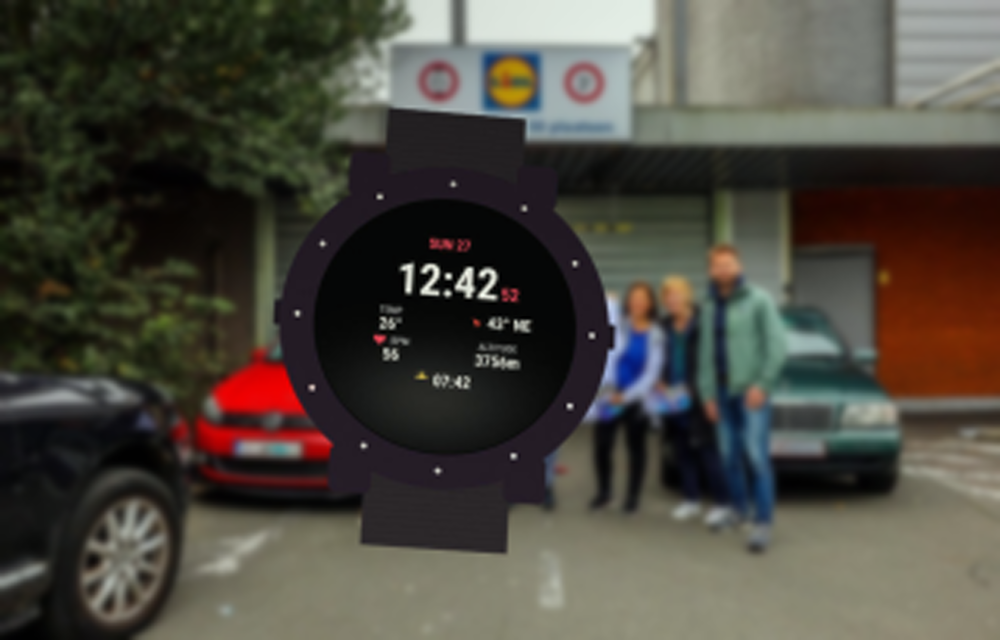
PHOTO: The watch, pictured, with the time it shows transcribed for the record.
12:42
